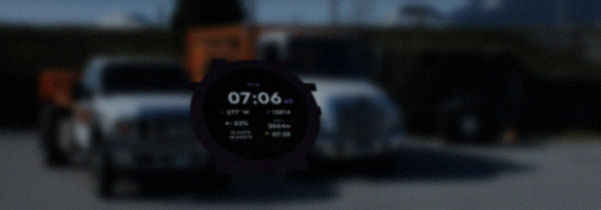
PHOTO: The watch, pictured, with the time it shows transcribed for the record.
7:06
